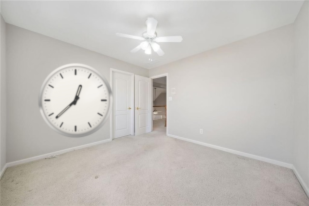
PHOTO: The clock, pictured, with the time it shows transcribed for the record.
12:38
